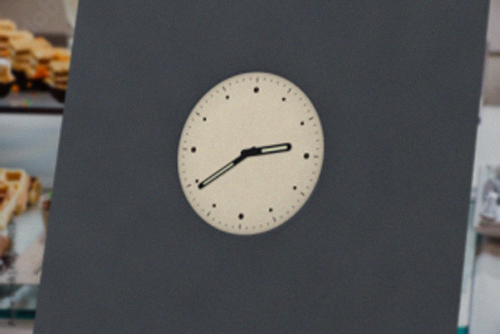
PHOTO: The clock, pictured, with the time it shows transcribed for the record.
2:39
